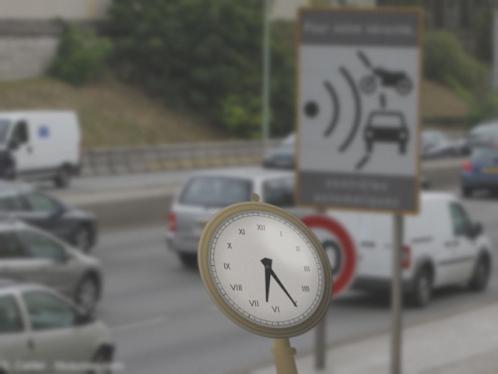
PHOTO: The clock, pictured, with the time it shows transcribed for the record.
6:25
